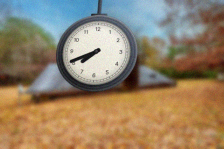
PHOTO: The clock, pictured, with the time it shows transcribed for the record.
7:41
